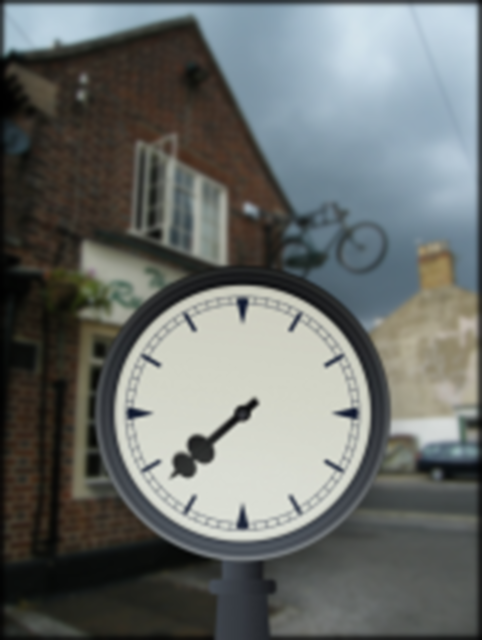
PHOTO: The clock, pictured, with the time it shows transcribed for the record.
7:38
